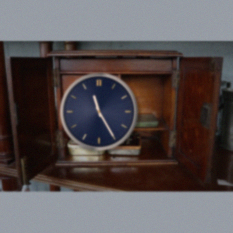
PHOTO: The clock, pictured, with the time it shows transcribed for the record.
11:25
